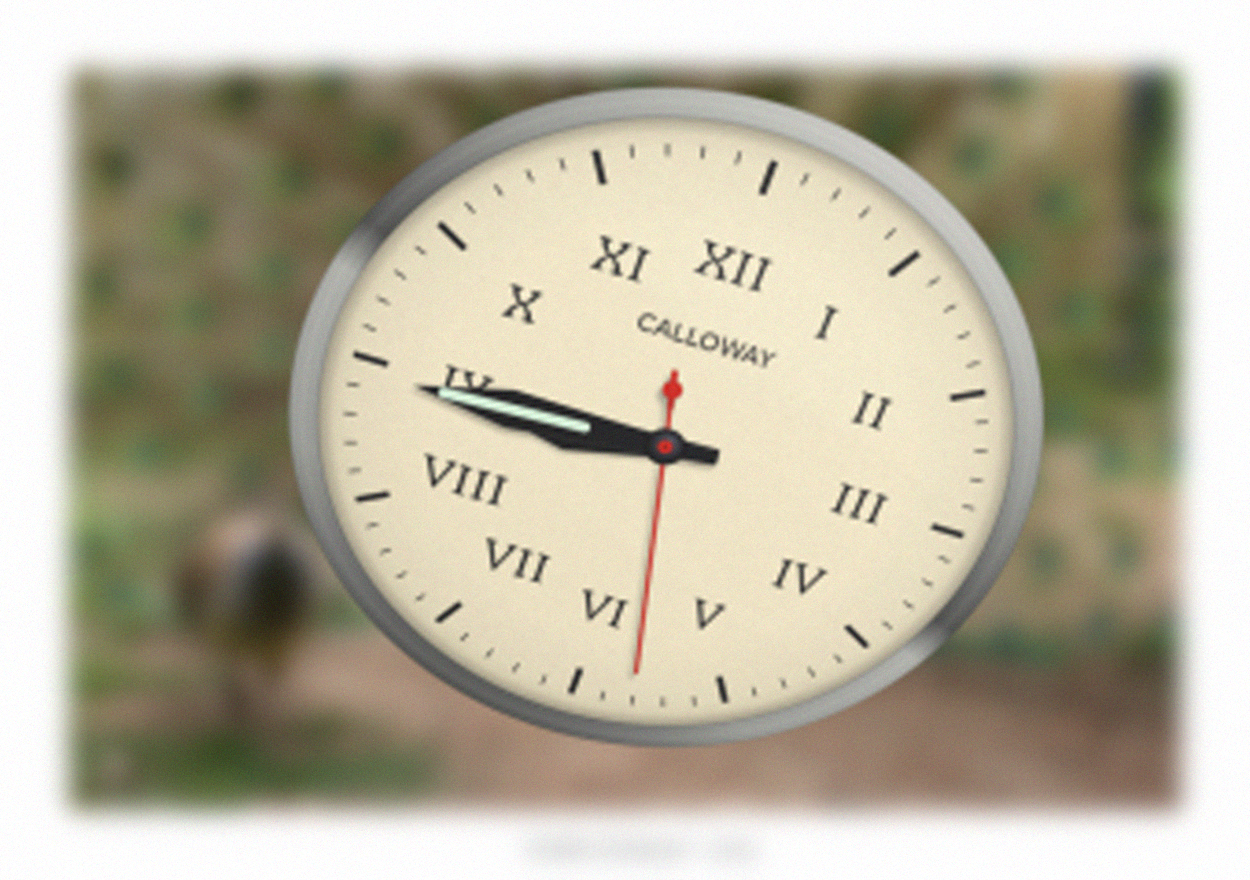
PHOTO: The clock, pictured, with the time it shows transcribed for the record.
8:44:28
